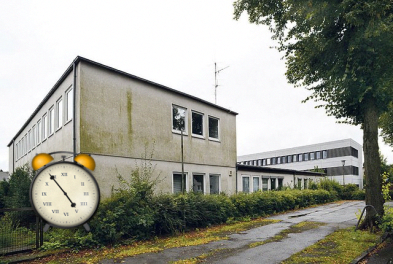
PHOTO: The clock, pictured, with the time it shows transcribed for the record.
4:54
